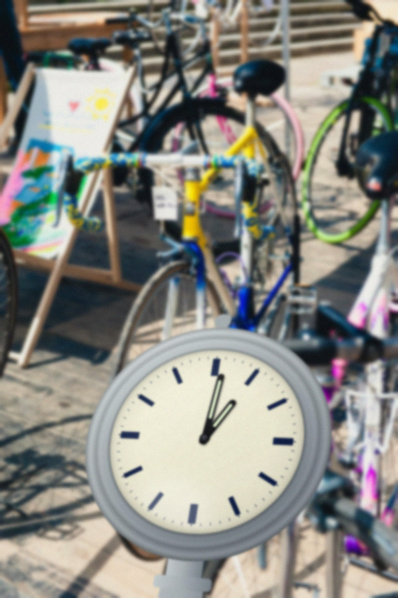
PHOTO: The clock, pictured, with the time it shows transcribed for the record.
1:01
